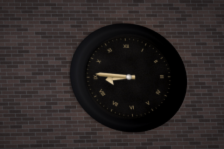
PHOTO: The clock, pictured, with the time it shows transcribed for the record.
8:46
